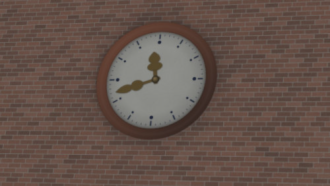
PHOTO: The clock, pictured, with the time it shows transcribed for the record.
11:42
